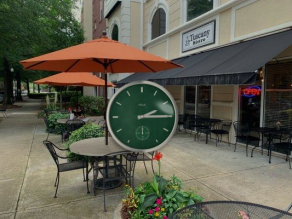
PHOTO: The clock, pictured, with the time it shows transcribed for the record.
2:15
